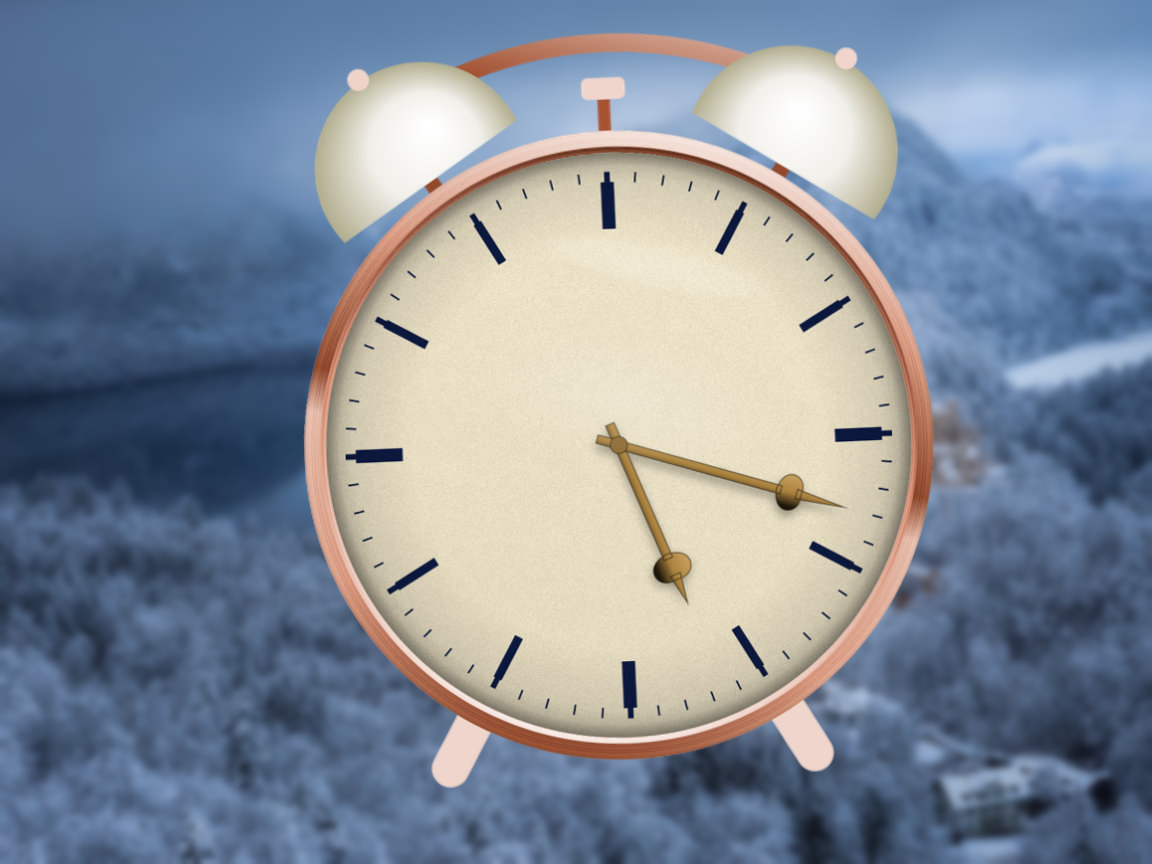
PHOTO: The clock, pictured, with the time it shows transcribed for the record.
5:18
